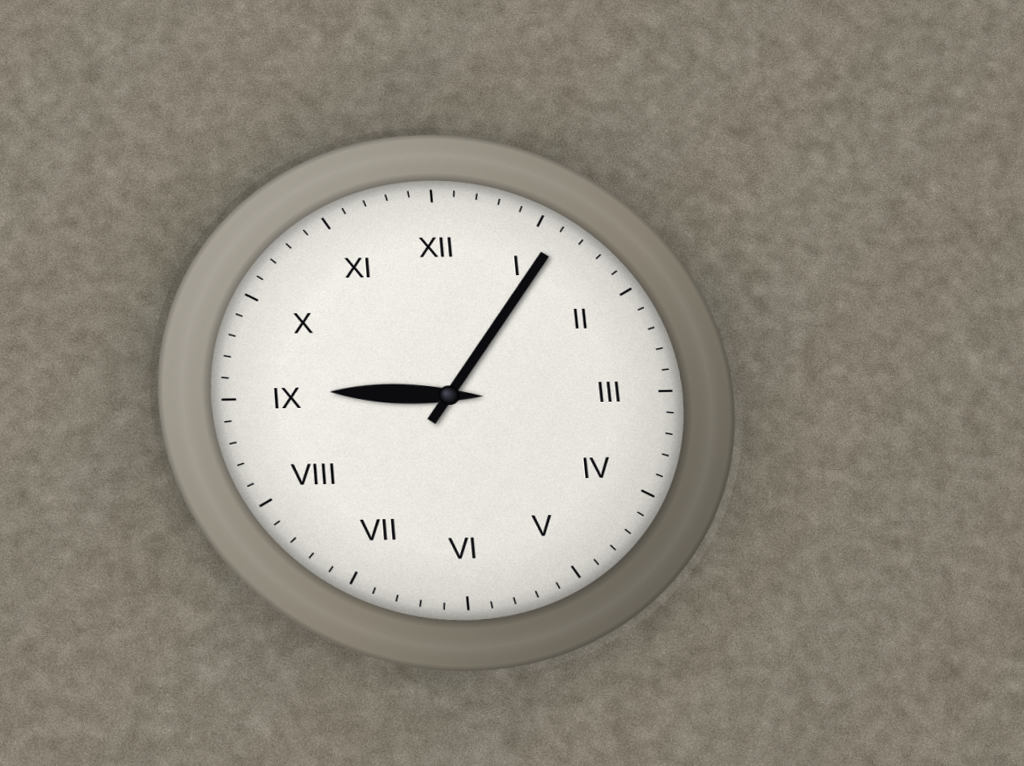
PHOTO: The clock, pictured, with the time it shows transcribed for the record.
9:06
